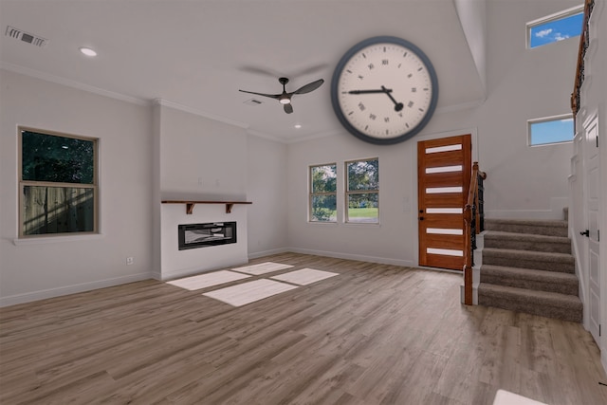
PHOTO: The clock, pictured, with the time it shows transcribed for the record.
4:45
